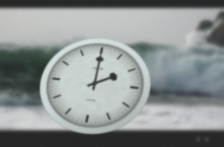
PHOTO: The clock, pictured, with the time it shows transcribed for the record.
2:00
